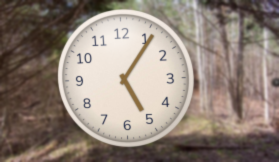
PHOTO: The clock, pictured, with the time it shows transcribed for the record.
5:06
